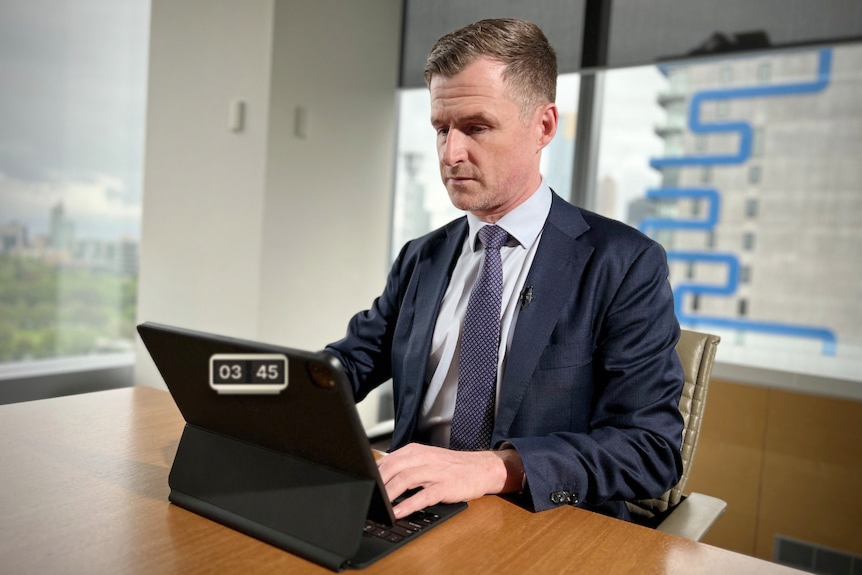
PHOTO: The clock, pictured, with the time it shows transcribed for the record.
3:45
